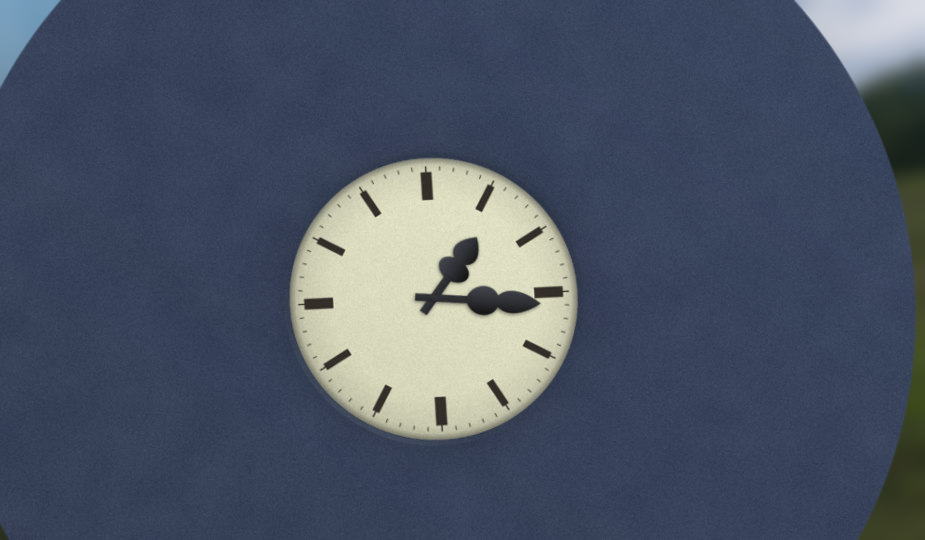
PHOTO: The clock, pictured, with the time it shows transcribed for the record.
1:16
